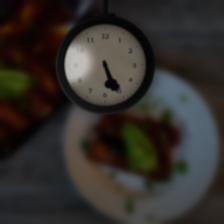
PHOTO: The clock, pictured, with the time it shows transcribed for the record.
5:26
